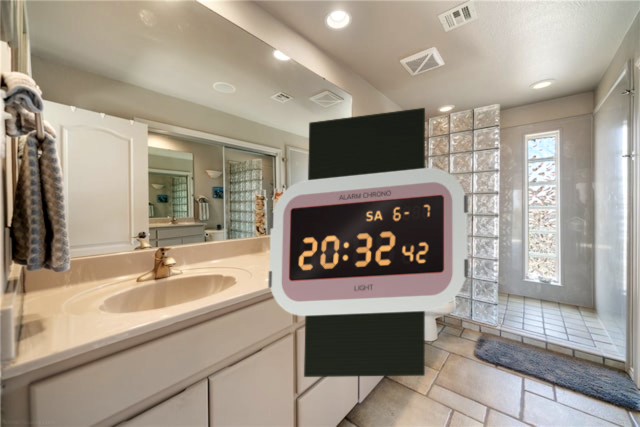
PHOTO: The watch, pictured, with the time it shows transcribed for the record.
20:32:42
